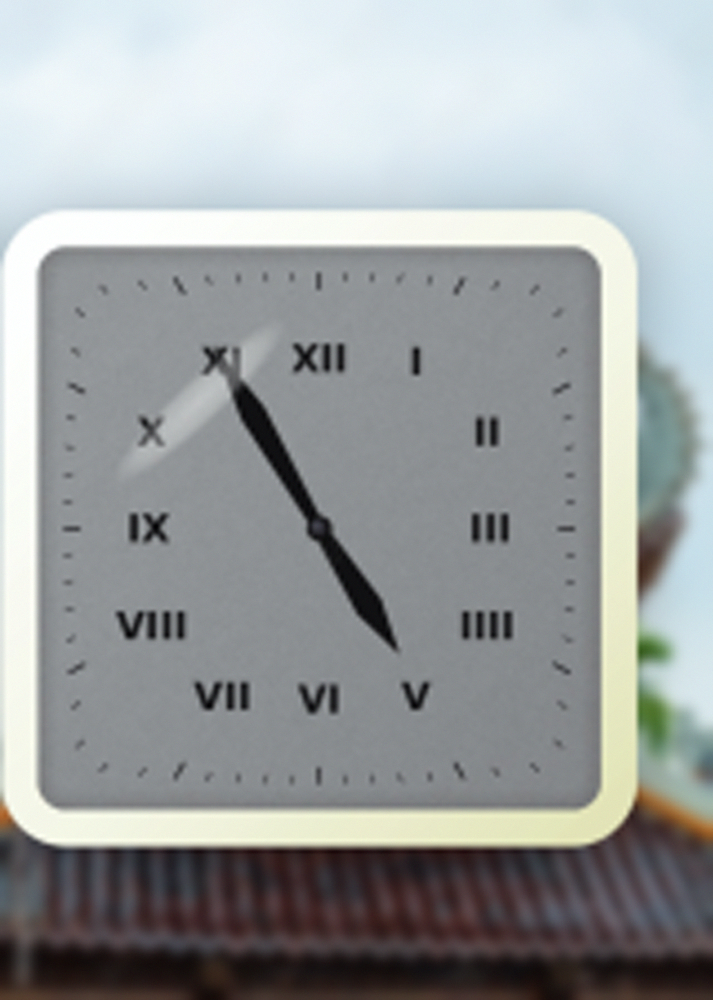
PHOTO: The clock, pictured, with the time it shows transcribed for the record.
4:55
